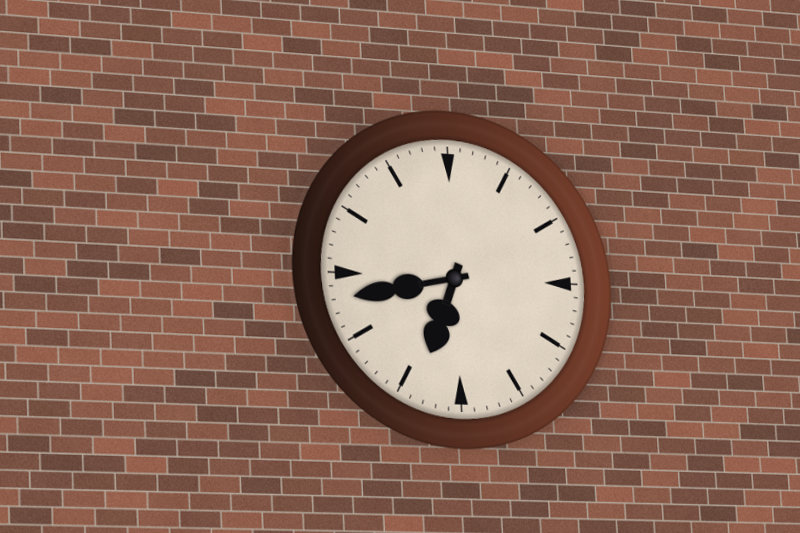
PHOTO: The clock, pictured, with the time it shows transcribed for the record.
6:43
